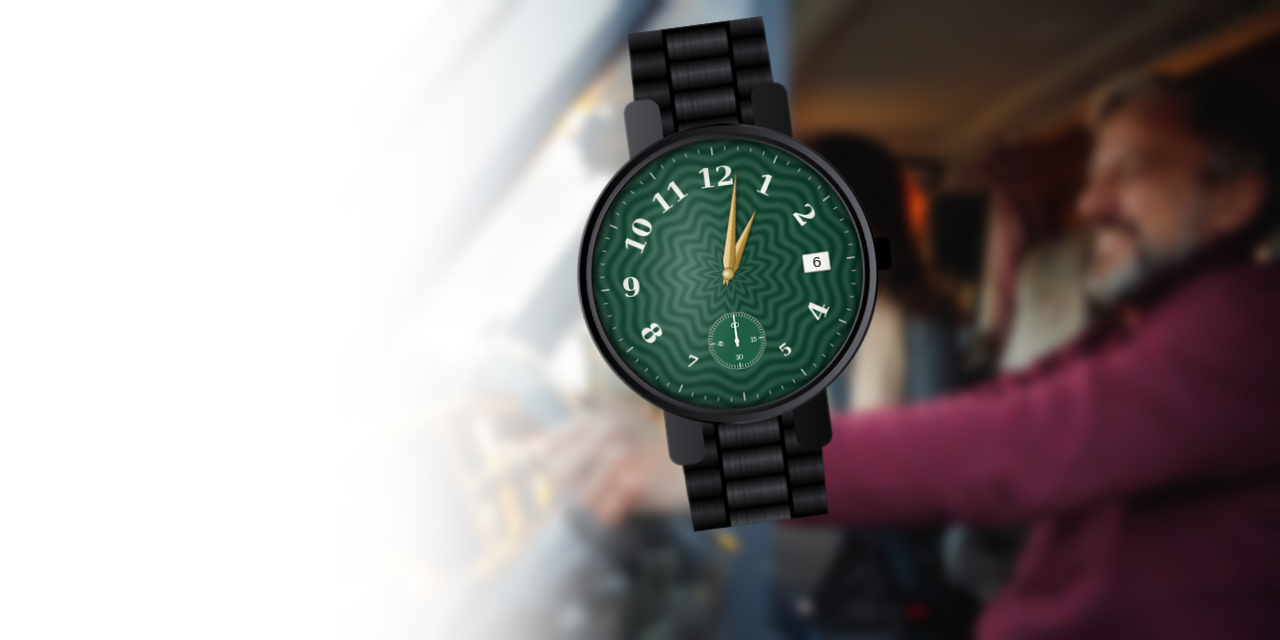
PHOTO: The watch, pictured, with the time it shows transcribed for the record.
1:02
